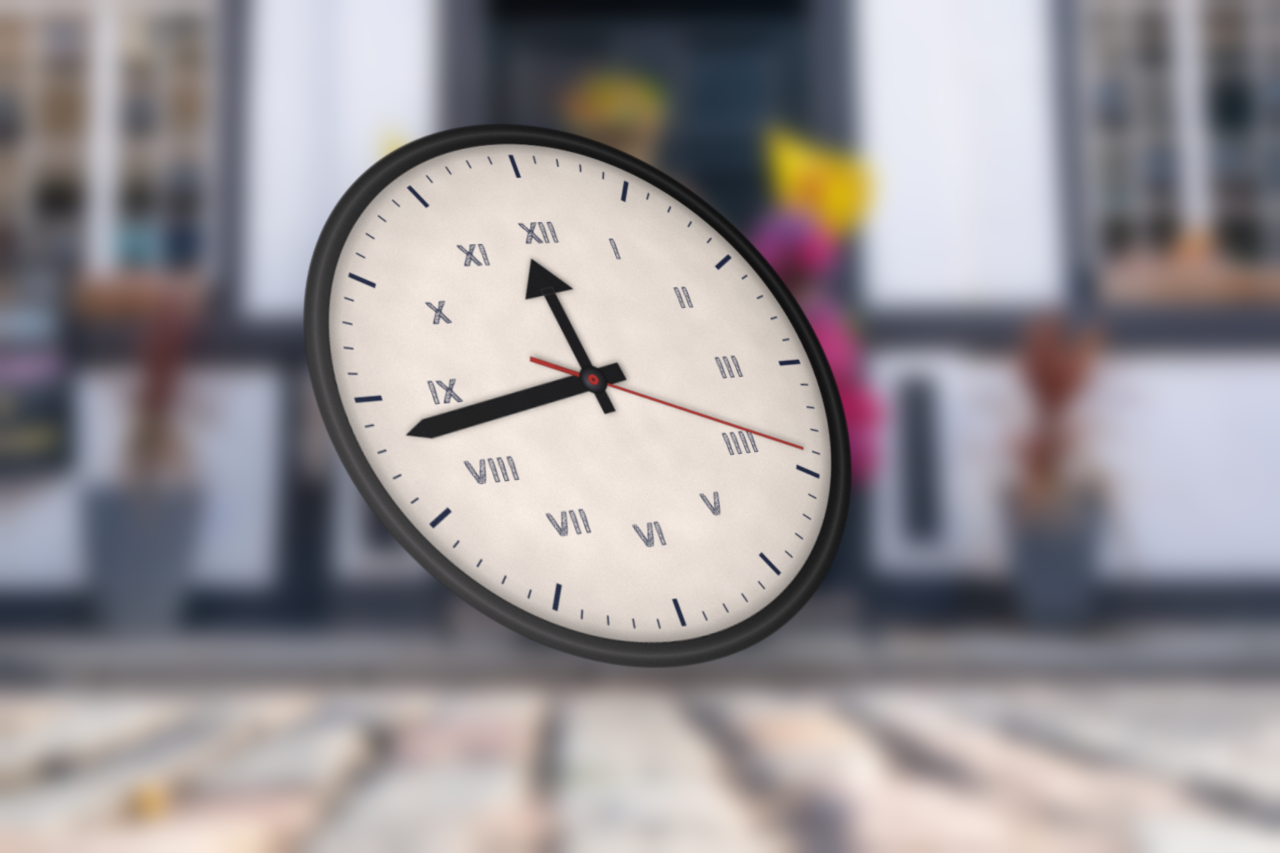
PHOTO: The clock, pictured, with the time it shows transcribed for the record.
11:43:19
